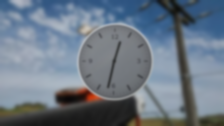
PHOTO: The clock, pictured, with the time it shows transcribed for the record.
12:32
